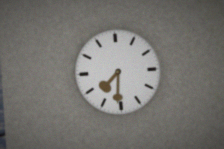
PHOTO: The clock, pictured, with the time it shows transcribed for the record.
7:31
